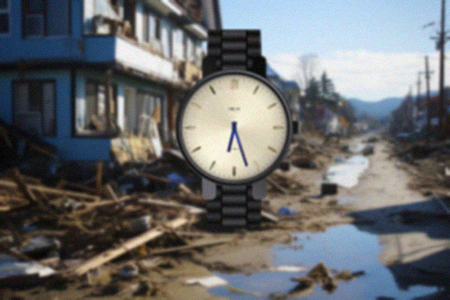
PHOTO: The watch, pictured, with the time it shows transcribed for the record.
6:27
